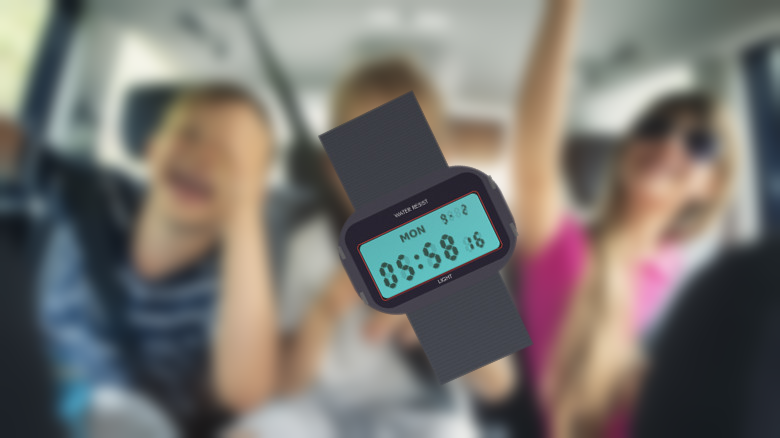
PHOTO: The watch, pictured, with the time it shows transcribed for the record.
5:58:16
